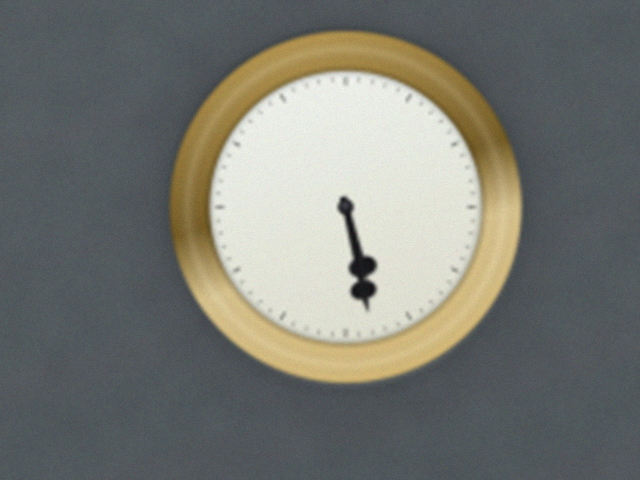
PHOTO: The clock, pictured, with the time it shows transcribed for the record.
5:28
